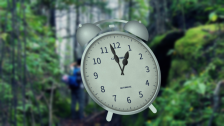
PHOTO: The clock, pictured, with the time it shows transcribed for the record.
12:58
